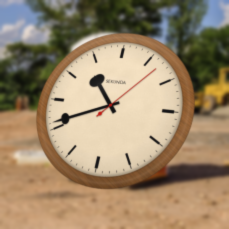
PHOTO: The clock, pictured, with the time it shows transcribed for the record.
10:41:07
